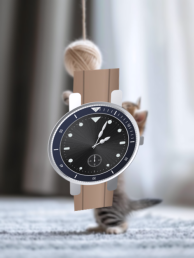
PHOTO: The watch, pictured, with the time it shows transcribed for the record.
2:04
